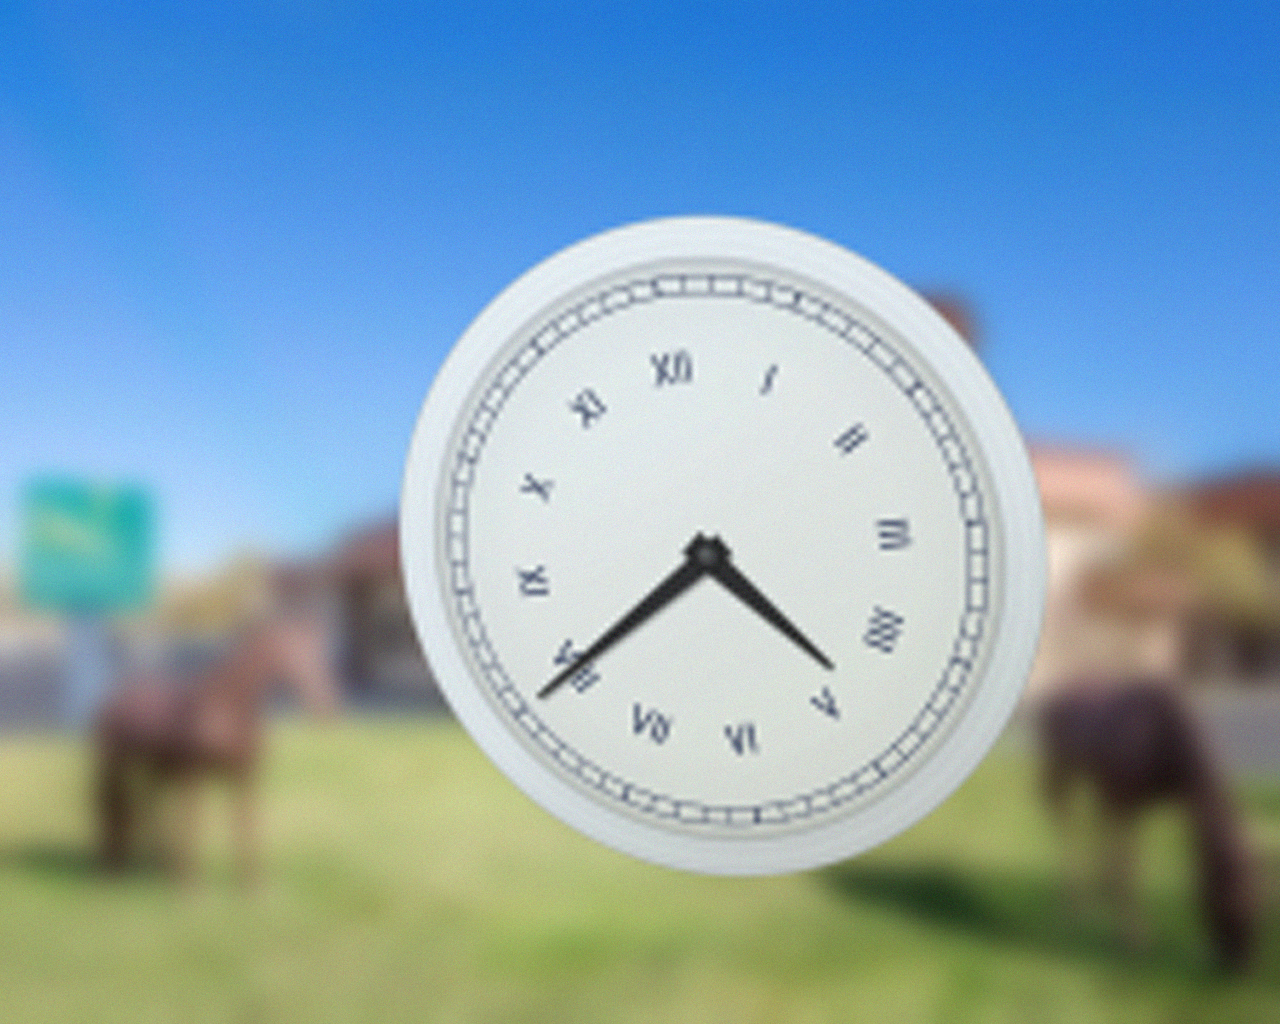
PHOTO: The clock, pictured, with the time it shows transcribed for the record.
4:40
